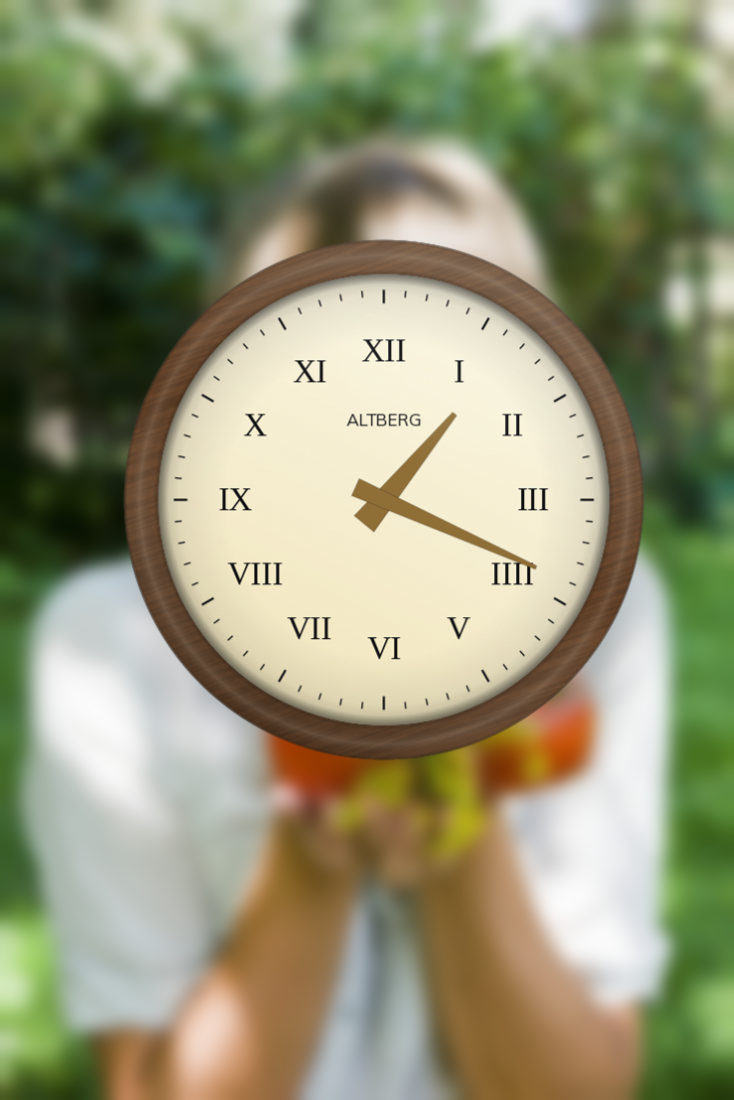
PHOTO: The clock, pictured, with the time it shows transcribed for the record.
1:19
